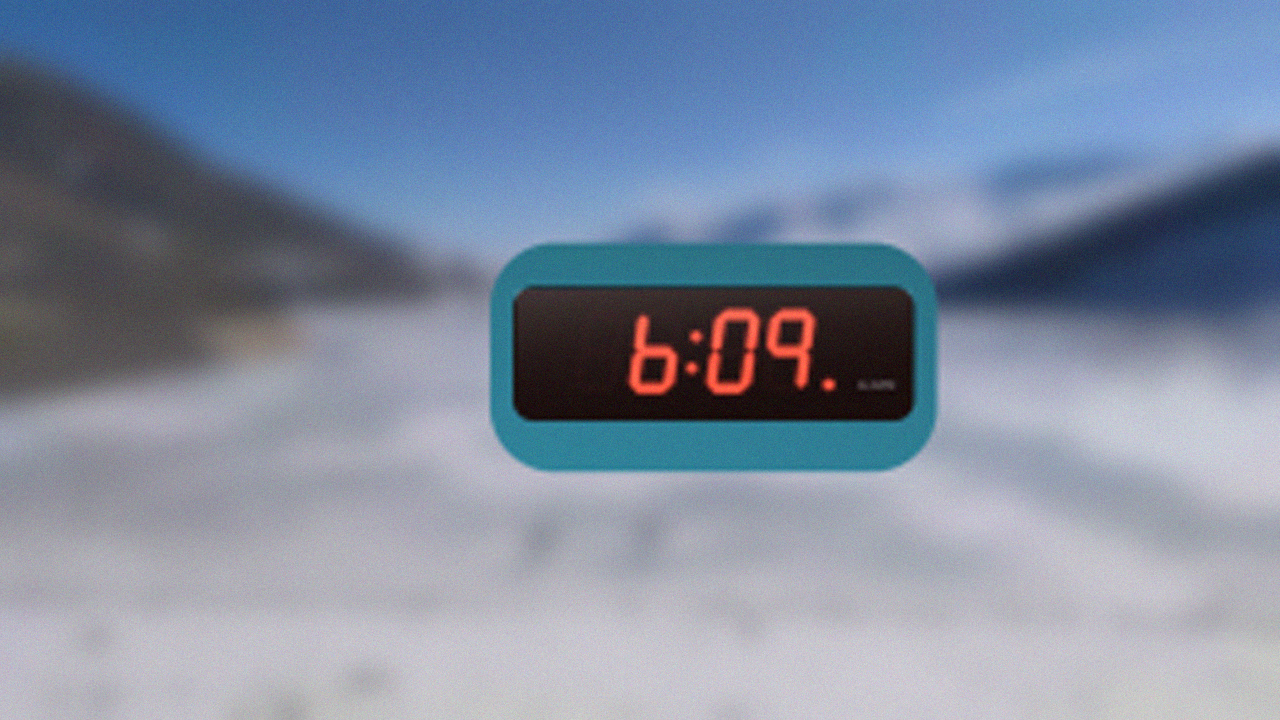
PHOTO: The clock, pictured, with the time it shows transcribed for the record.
6:09
